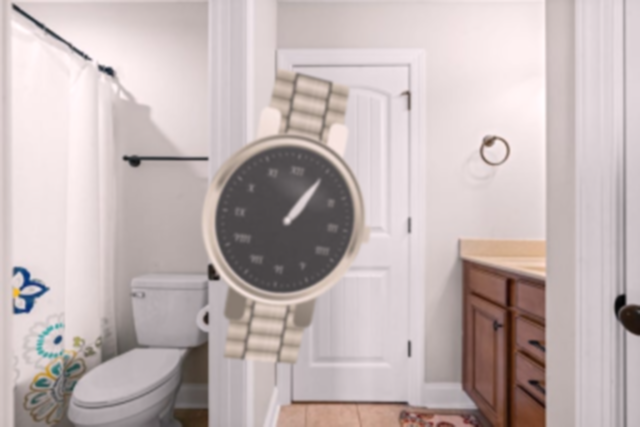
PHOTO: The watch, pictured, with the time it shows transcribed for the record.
1:05
